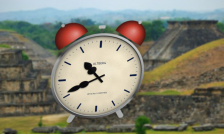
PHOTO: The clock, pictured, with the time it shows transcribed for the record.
10:41
